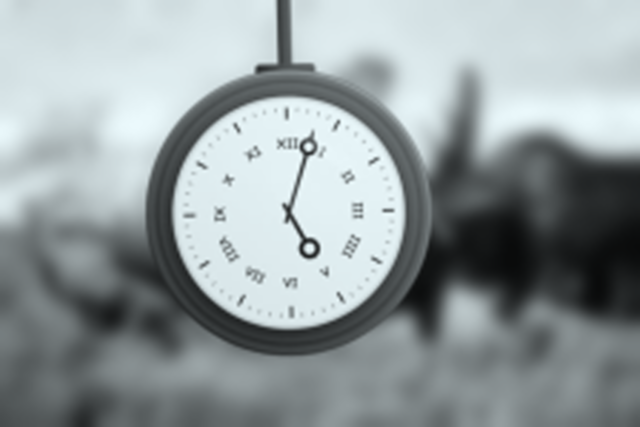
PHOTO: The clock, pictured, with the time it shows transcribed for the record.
5:03
